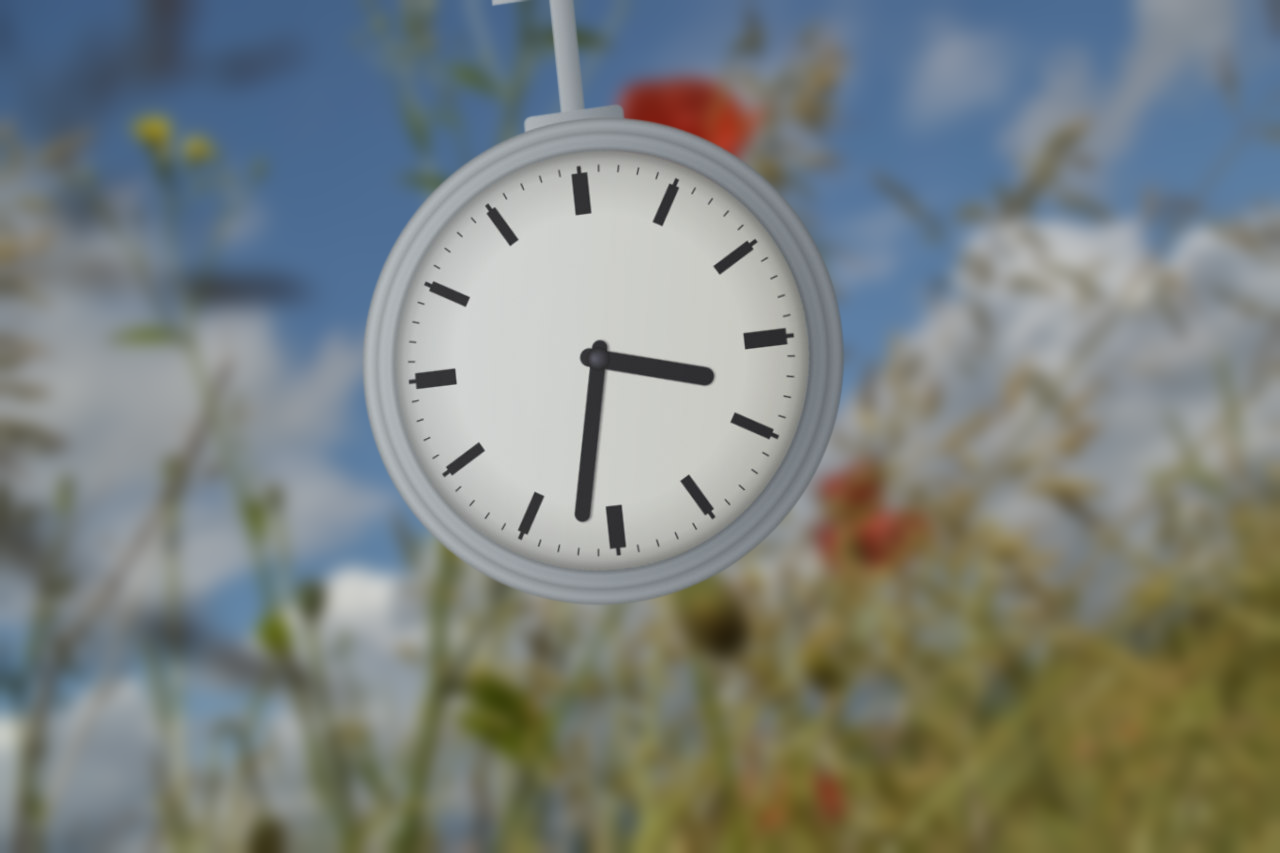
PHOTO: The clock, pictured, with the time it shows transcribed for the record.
3:32
